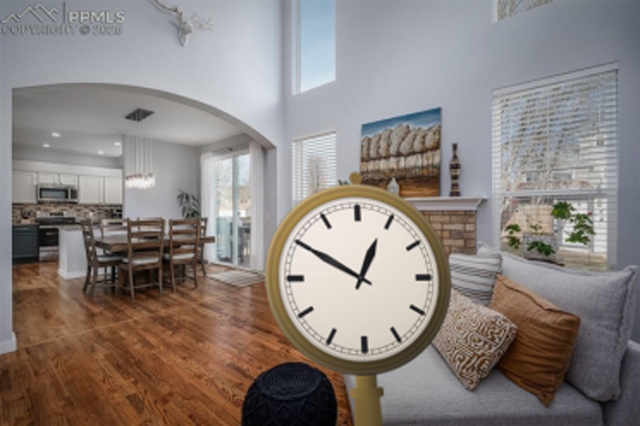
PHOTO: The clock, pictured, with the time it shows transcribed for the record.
12:50
